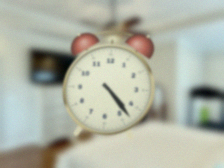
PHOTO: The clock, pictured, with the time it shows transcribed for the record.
4:23
